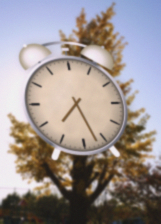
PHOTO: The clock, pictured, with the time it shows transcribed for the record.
7:27
